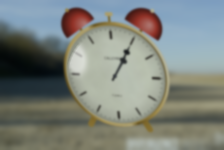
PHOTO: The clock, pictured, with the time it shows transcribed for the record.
1:05
